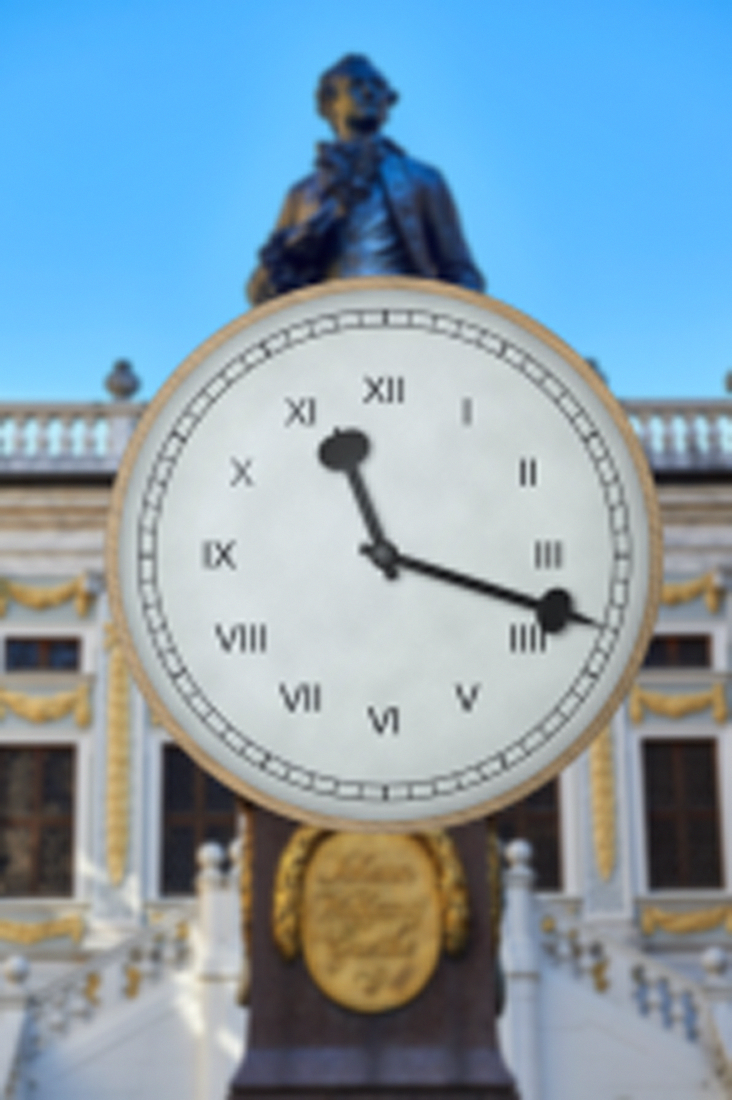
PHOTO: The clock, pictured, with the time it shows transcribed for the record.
11:18
